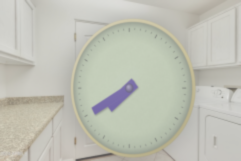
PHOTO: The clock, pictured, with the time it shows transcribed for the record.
7:40
